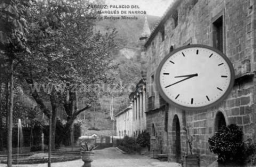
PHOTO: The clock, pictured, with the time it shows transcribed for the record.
8:40
